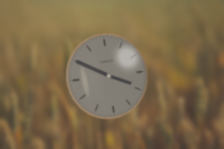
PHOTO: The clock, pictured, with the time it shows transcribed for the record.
3:50
